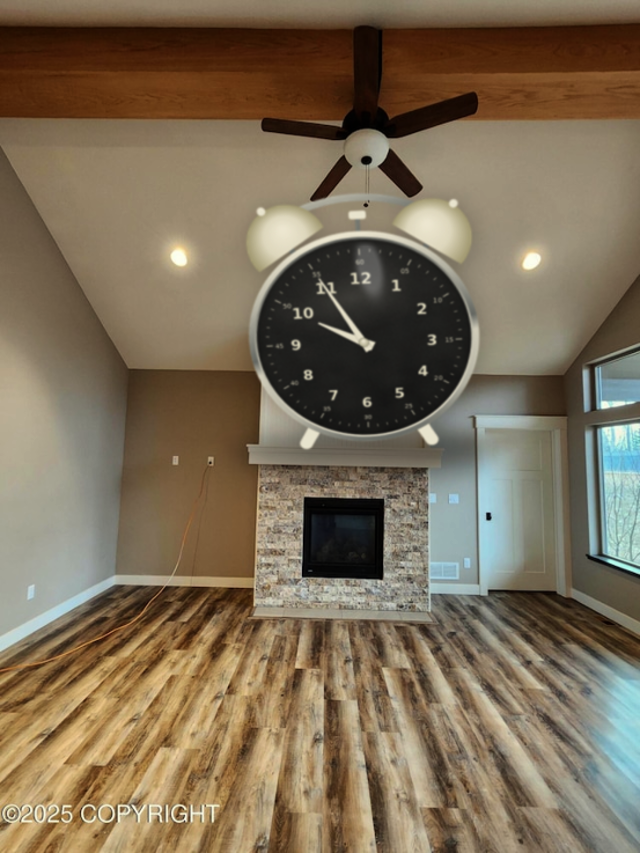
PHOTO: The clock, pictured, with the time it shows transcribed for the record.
9:55
